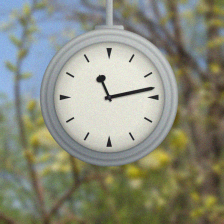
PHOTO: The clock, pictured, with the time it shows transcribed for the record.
11:13
